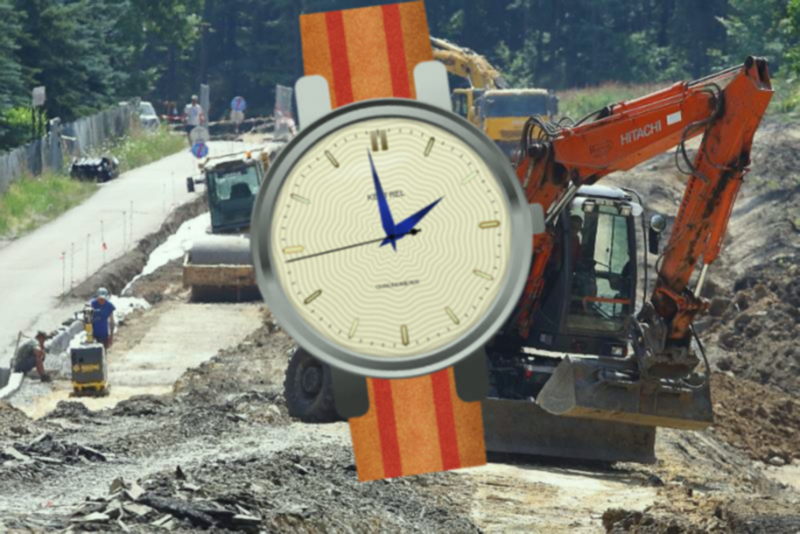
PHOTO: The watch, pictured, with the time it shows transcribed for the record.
1:58:44
